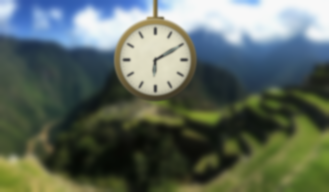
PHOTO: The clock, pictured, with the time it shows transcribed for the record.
6:10
